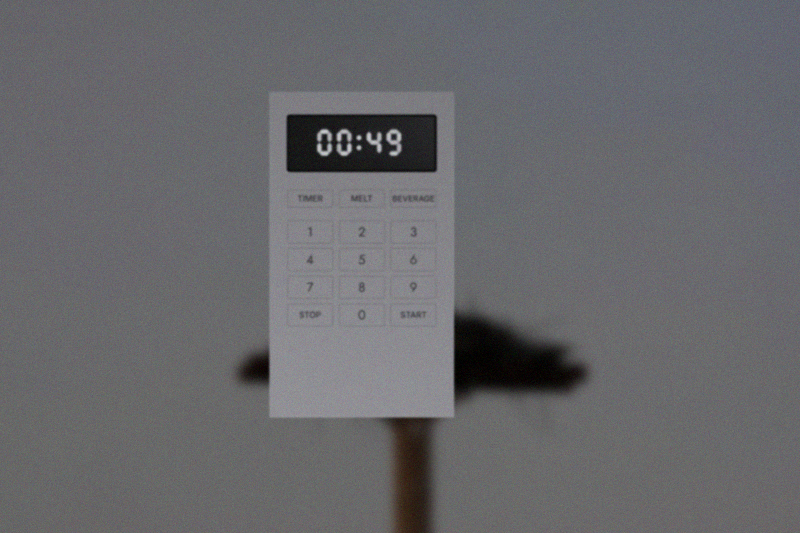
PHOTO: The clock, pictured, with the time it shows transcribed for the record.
0:49
